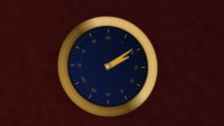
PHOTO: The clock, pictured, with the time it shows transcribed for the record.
2:09
